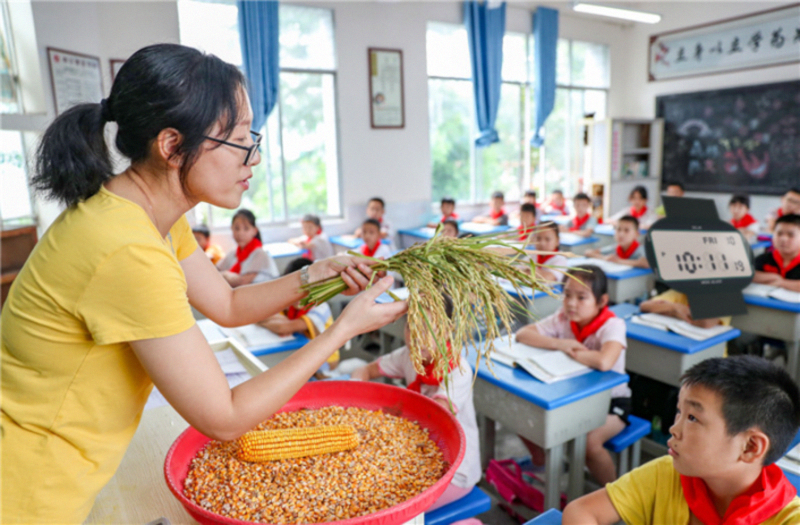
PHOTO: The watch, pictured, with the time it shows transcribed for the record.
10:11
